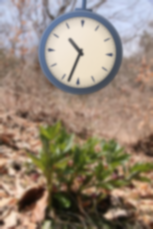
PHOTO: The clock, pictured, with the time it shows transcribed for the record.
10:33
